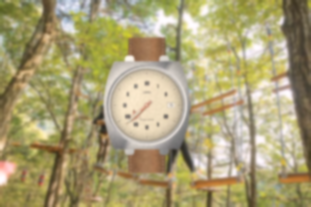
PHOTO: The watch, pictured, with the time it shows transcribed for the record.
7:38
